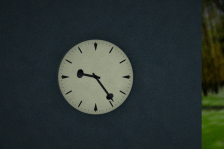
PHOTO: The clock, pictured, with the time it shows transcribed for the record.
9:24
